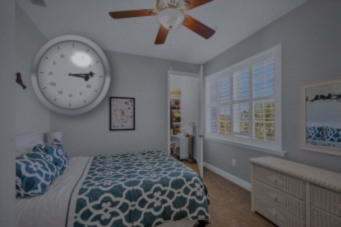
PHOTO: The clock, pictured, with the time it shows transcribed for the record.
3:14
